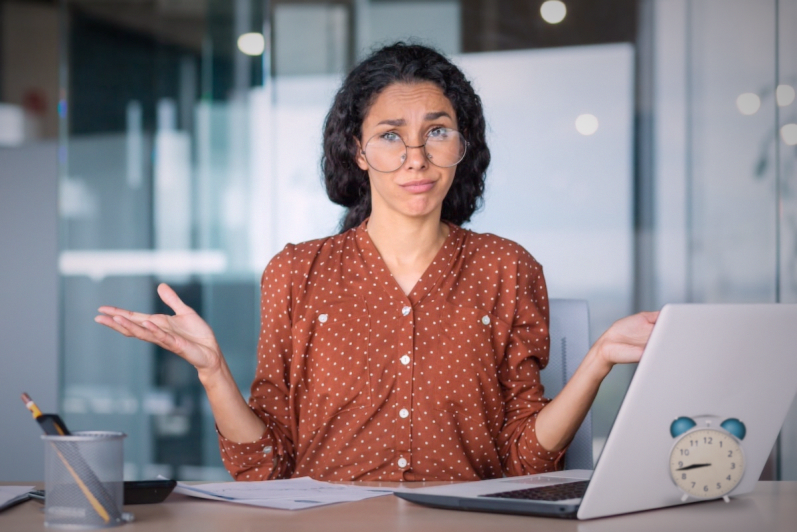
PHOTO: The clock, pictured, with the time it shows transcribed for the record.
8:43
